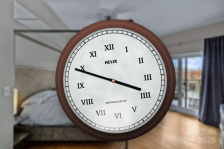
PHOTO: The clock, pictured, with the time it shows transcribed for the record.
3:49
